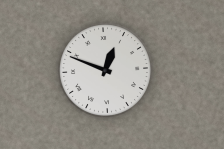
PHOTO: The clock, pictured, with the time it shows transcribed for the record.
12:49
